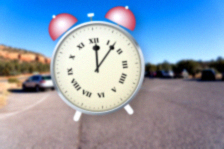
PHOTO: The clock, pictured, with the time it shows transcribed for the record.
12:07
